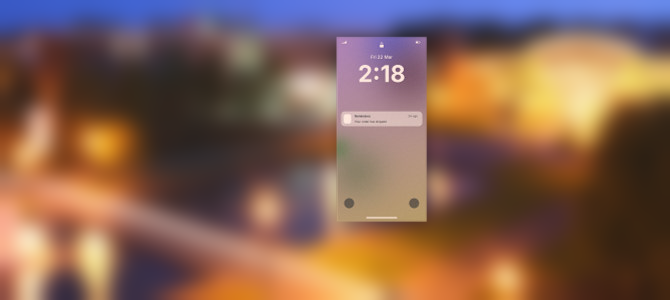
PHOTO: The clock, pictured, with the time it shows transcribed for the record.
2:18
